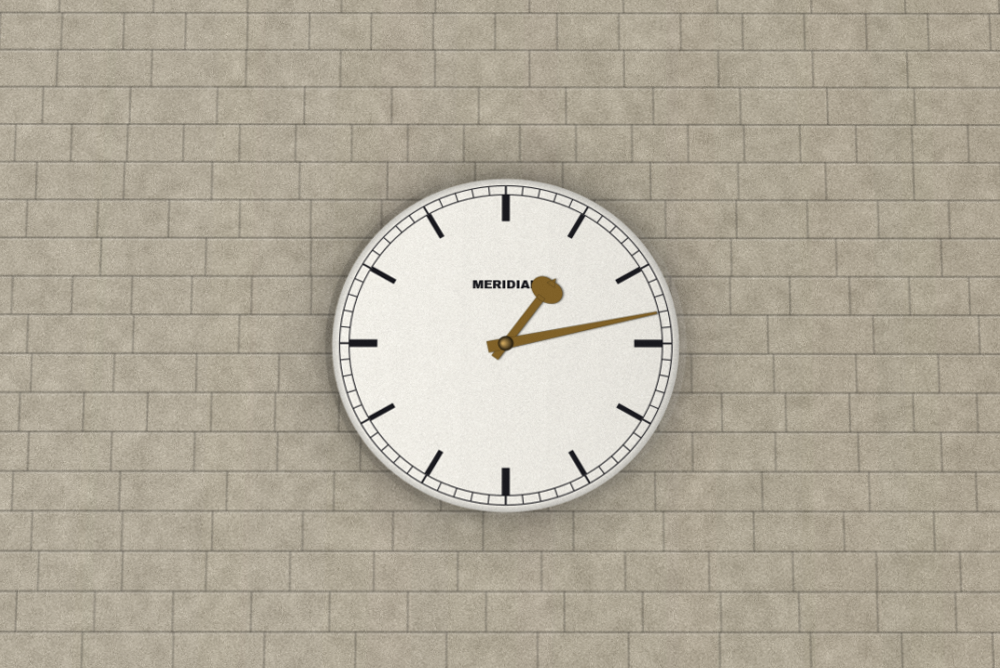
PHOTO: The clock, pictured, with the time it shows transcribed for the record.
1:13
